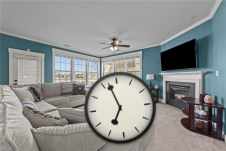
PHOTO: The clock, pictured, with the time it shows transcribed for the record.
6:57
